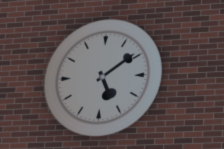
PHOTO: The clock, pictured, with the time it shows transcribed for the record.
5:09
